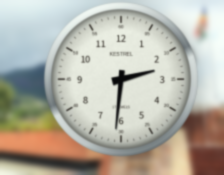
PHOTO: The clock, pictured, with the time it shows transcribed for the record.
2:31
